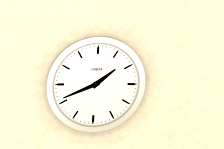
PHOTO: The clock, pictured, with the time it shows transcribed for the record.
1:41
